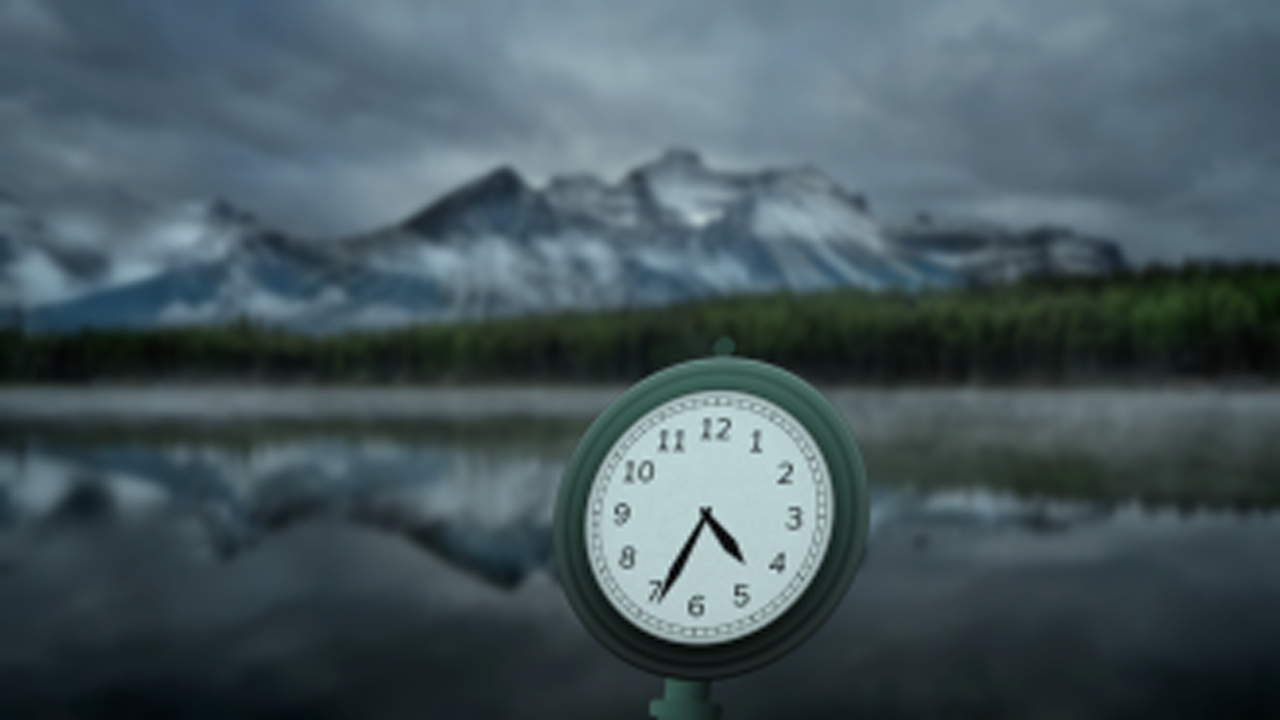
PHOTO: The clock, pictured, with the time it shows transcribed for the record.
4:34
